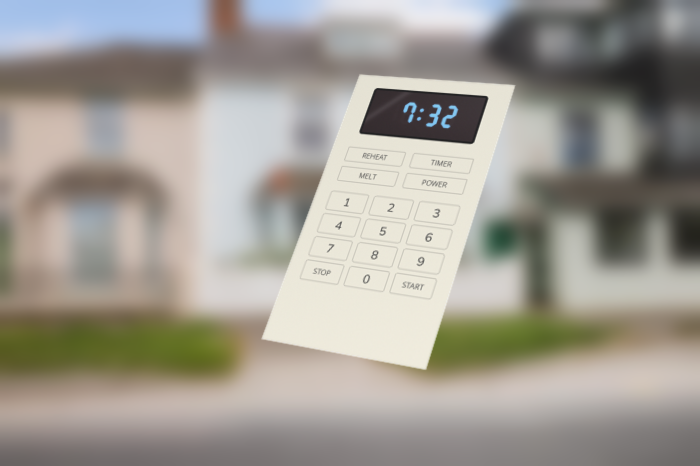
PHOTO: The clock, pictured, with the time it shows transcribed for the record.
7:32
